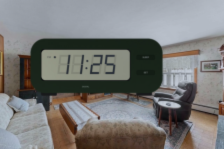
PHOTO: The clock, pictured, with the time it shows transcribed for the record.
11:25
